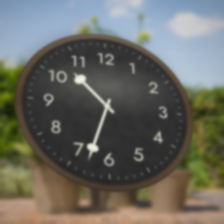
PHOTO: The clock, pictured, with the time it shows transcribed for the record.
10:33
